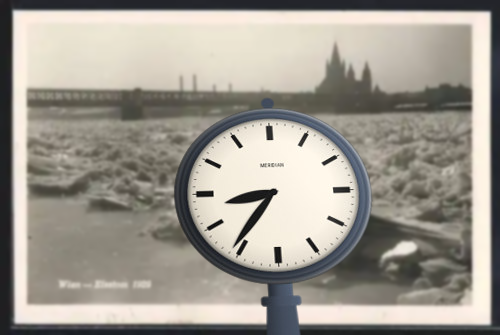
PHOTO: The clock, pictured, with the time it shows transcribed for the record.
8:36
